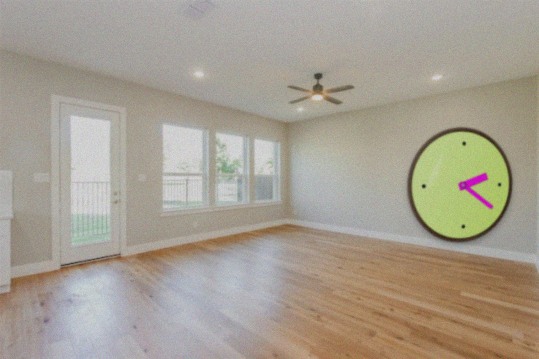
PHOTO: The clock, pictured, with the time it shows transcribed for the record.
2:21
